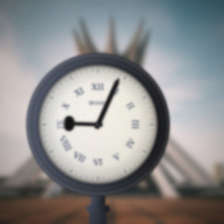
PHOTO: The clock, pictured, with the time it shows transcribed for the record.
9:04
